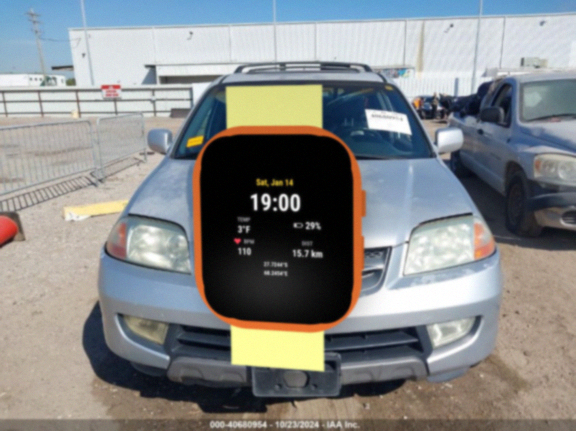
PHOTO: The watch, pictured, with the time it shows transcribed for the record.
19:00
